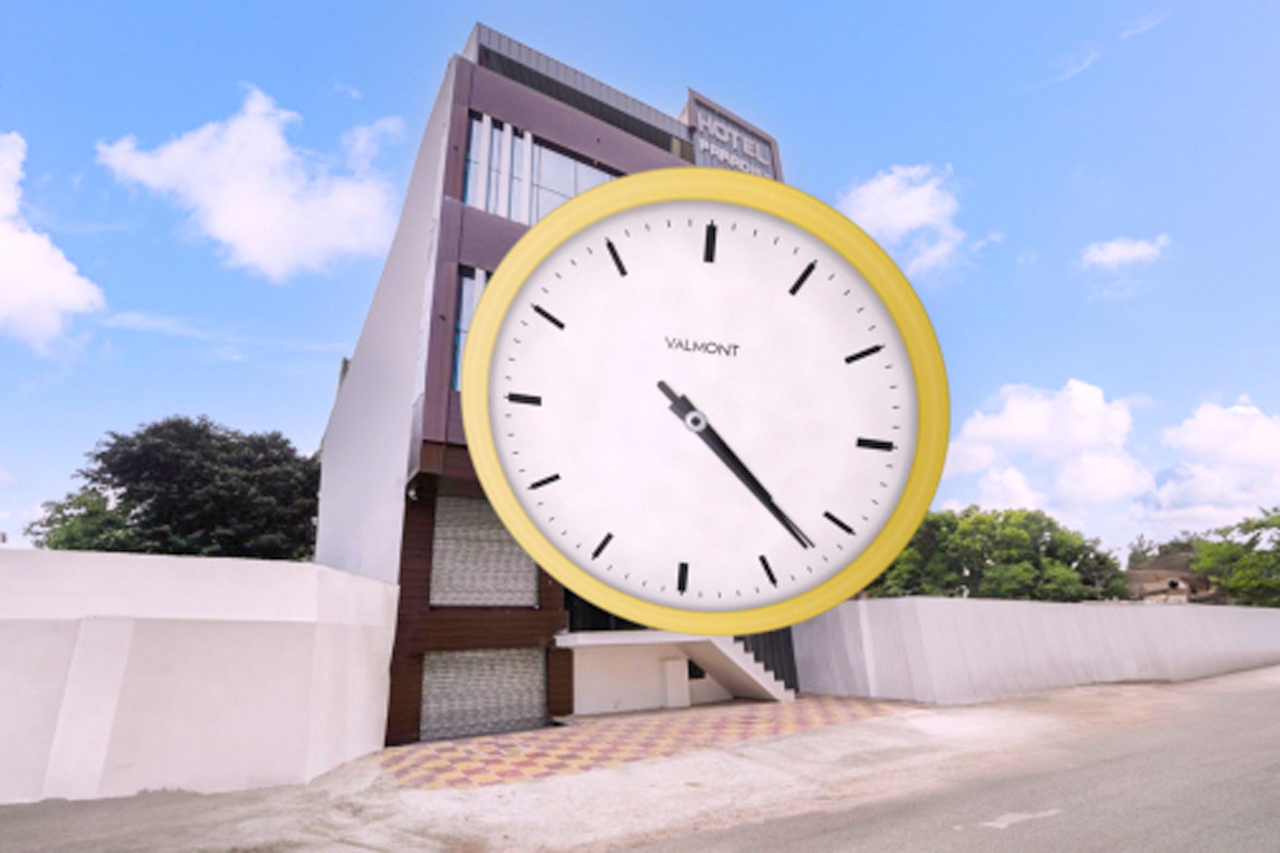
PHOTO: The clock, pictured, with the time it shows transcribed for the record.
4:22:22
